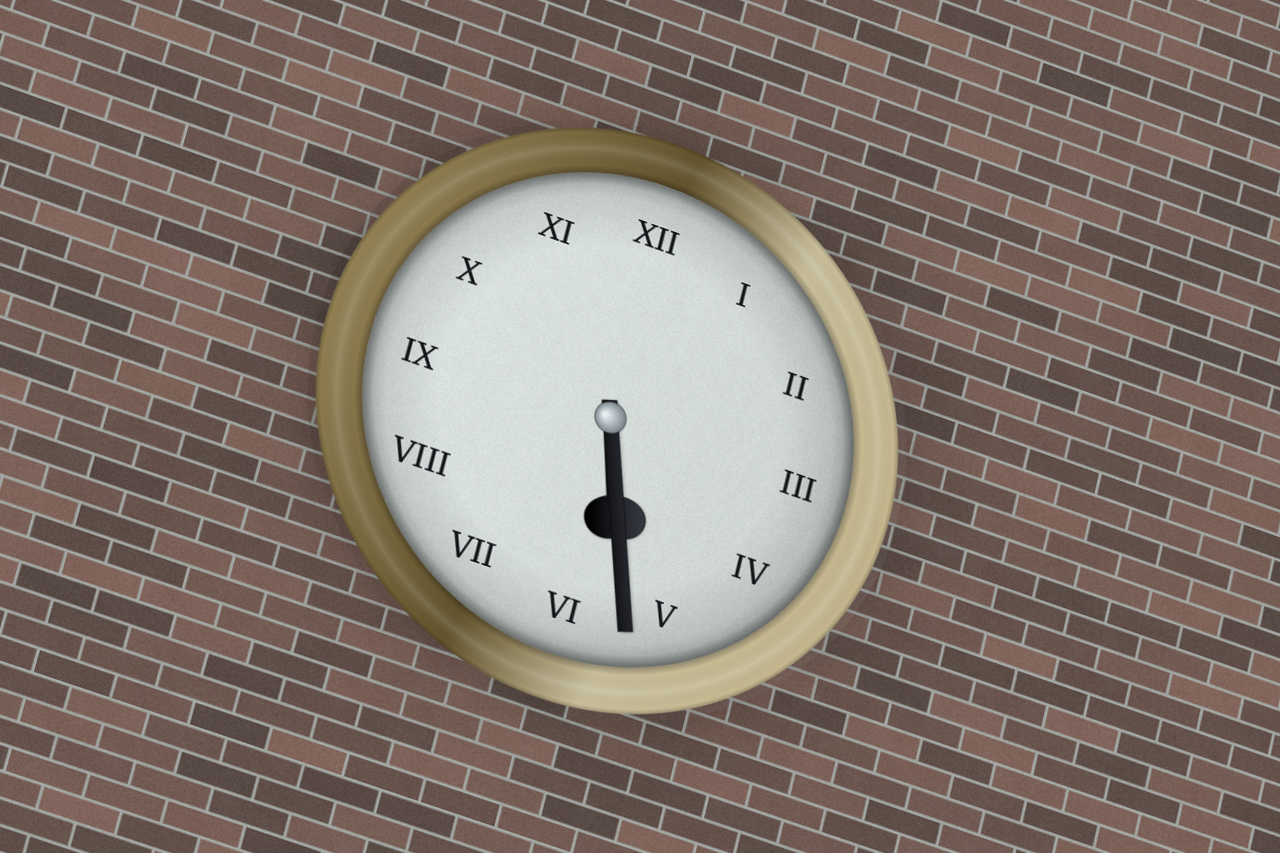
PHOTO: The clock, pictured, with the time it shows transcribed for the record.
5:27
